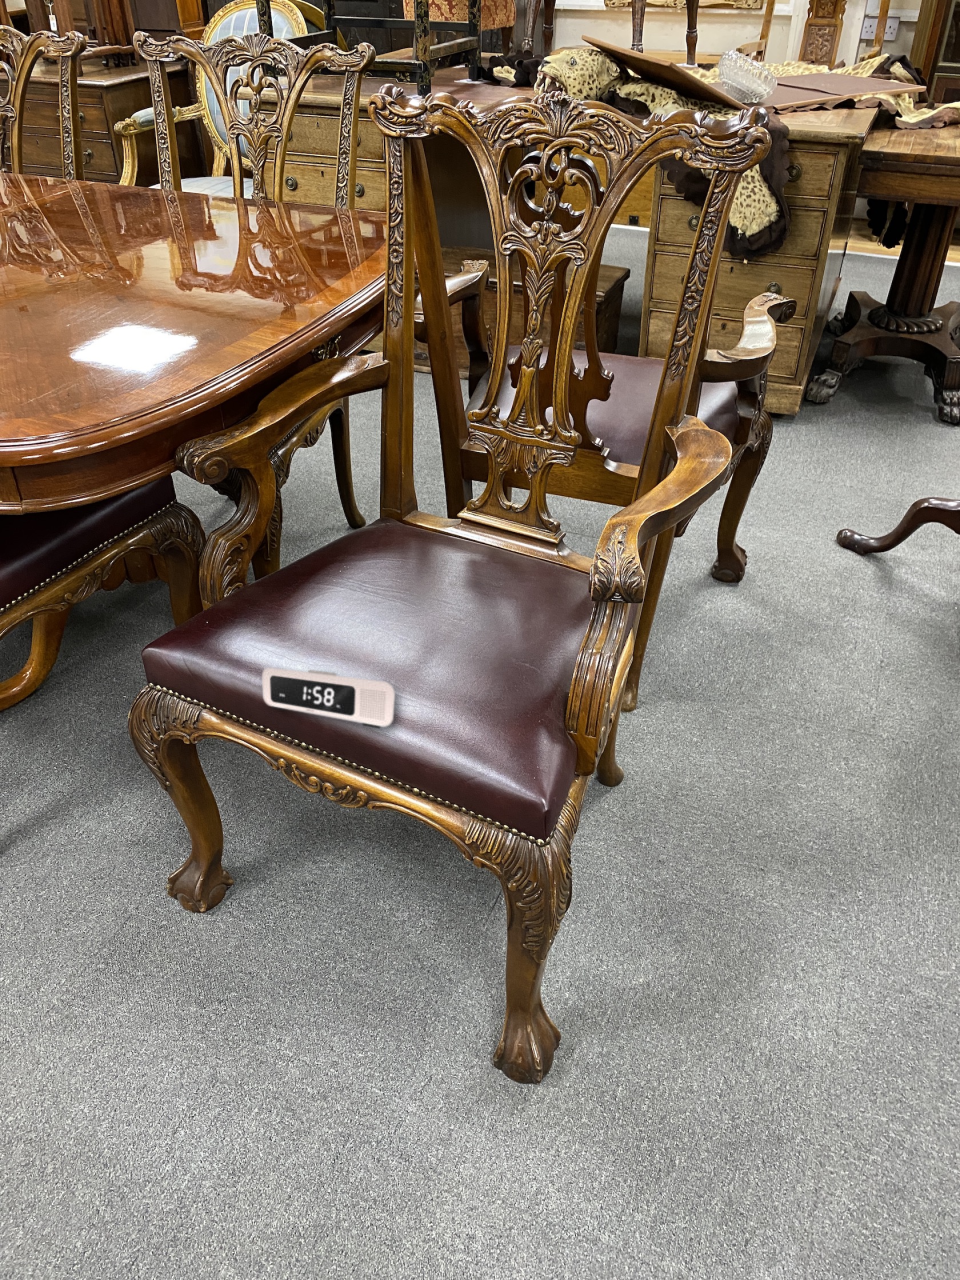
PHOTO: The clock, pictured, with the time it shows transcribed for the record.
1:58
